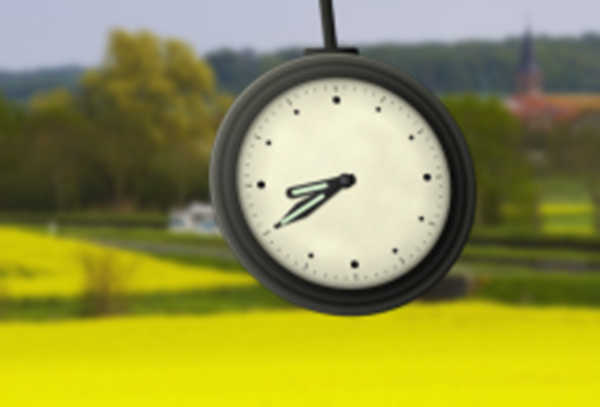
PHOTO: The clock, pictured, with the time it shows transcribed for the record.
8:40
